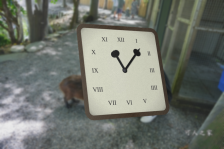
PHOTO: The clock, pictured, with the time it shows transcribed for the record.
11:07
